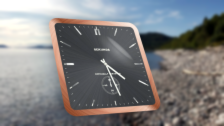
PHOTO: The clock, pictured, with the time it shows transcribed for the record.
4:28
